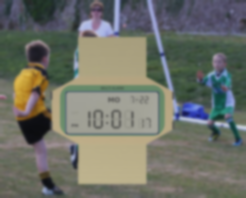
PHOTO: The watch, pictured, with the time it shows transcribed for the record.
10:01
